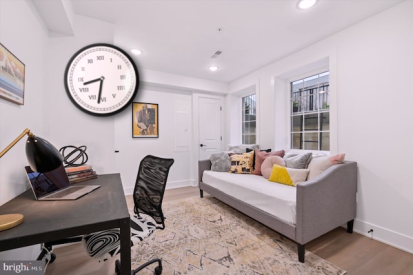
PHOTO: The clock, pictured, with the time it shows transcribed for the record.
8:32
